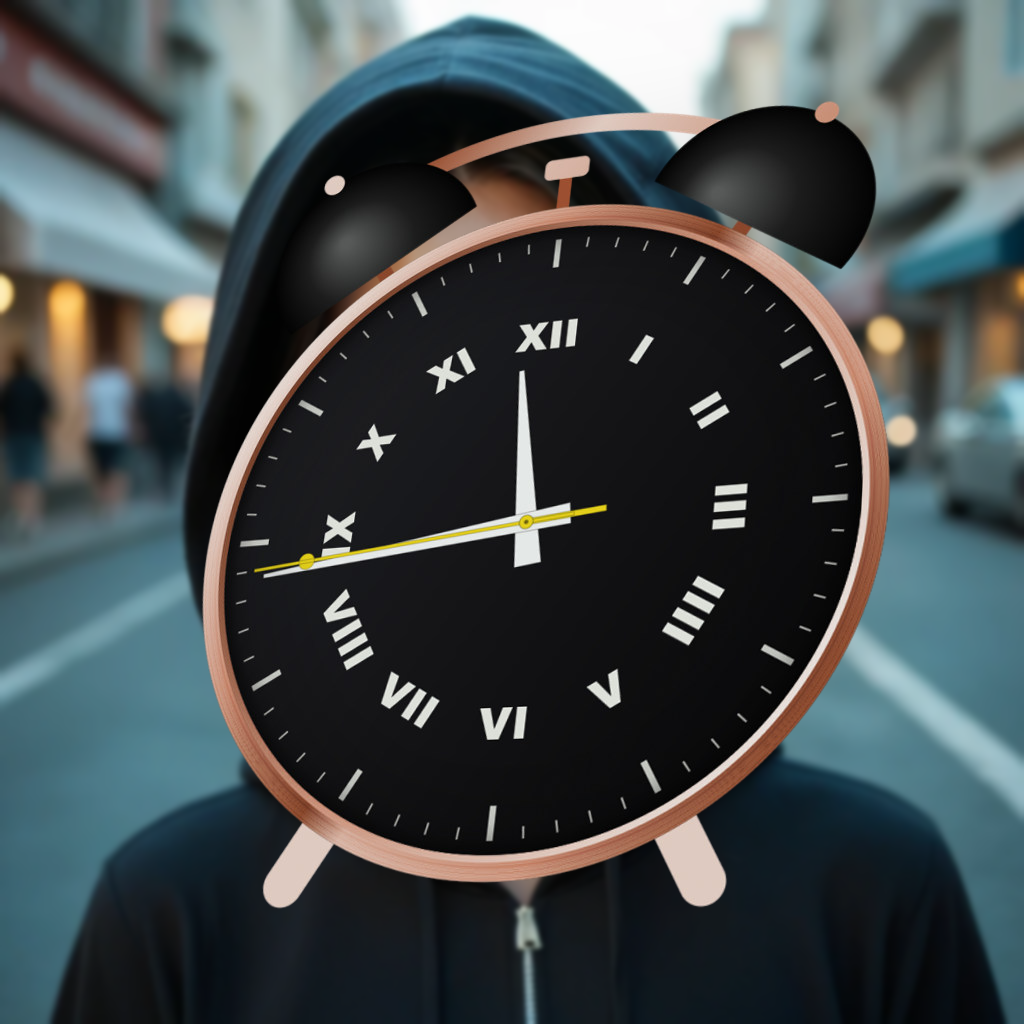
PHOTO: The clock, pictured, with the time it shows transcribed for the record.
11:43:44
